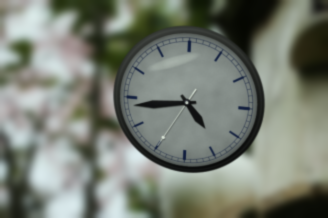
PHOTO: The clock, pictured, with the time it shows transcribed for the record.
4:43:35
